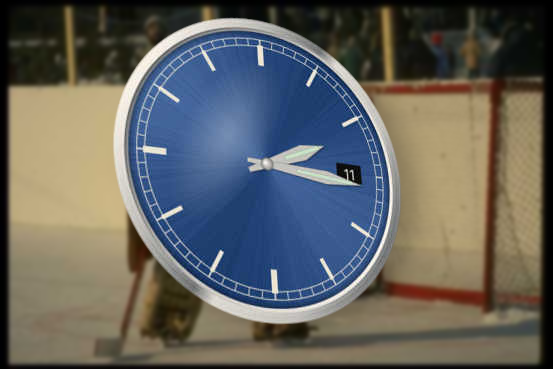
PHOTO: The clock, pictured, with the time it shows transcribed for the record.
2:16
